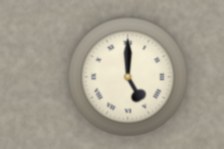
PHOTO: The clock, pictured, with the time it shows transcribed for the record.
5:00
